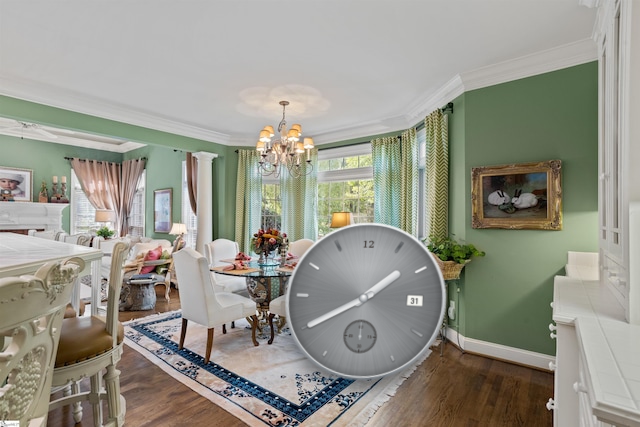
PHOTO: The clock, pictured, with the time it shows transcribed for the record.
1:40
